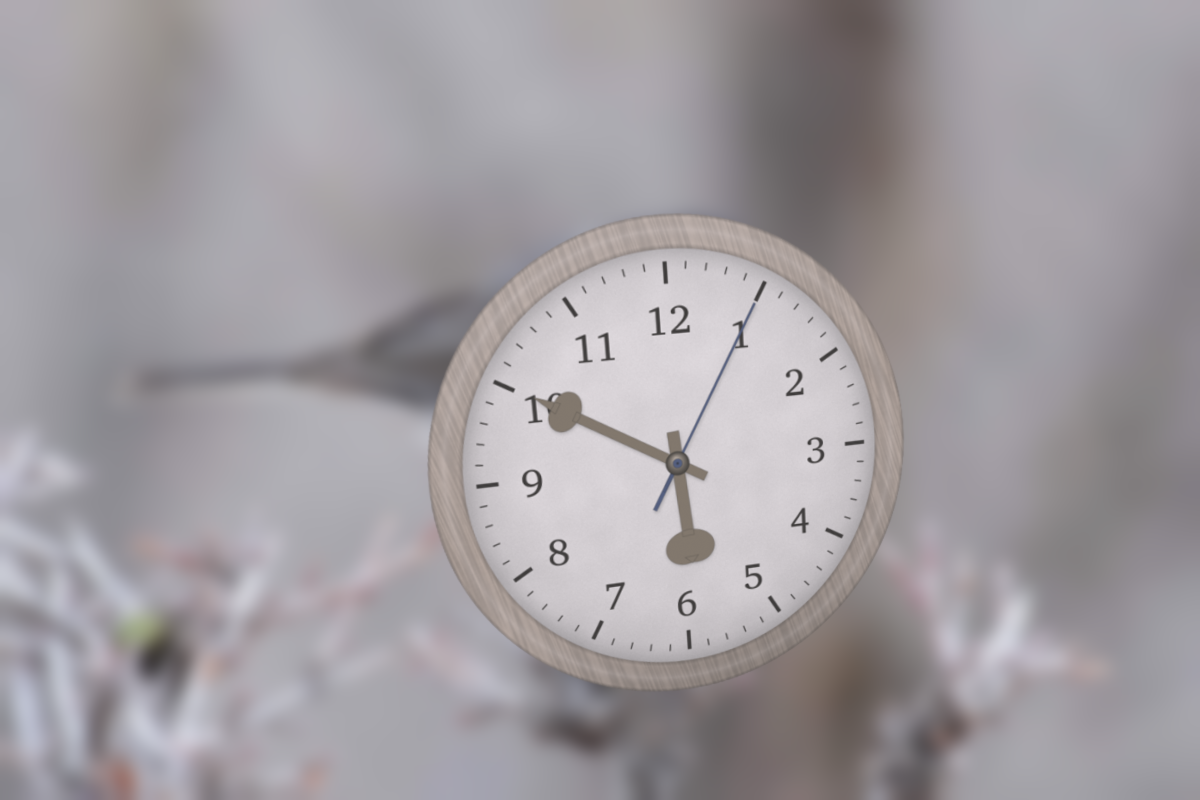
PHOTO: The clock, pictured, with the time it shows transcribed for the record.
5:50:05
